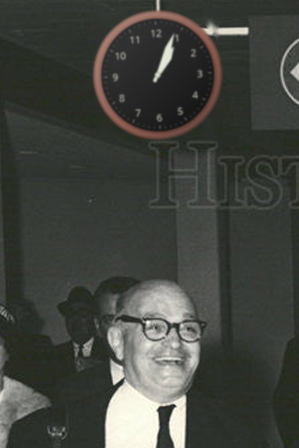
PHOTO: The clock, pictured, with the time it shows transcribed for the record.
1:04
